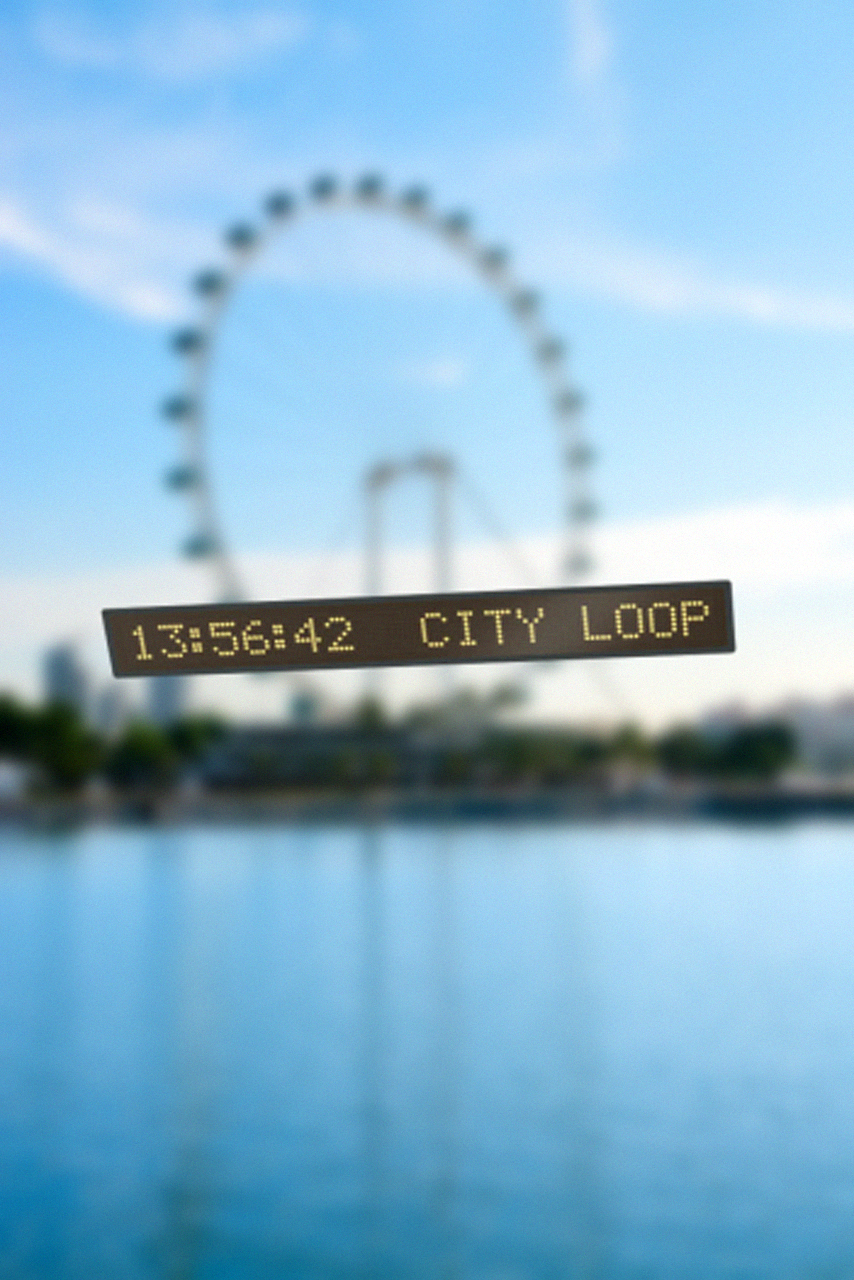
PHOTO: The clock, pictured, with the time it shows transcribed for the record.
13:56:42
